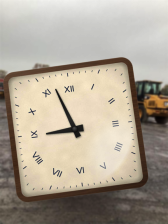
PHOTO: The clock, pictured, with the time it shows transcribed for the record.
8:57
